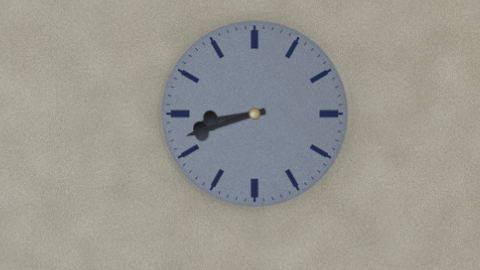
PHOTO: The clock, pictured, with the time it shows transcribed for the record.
8:42
